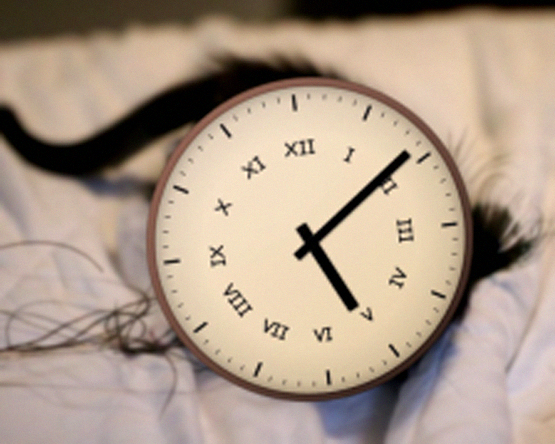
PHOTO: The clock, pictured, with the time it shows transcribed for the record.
5:09
